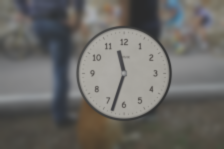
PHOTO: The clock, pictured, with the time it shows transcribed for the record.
11:33
